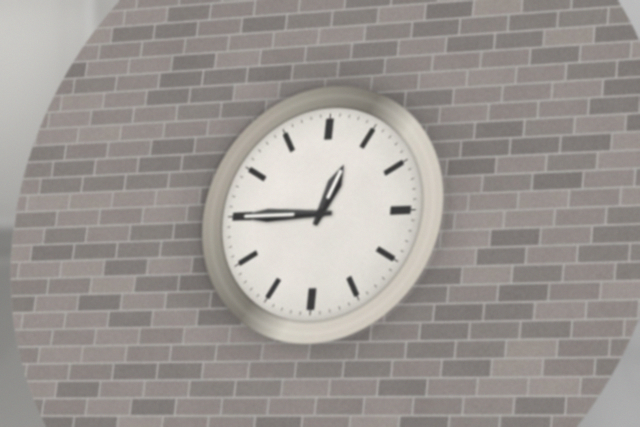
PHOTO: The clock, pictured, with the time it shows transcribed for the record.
12:45
